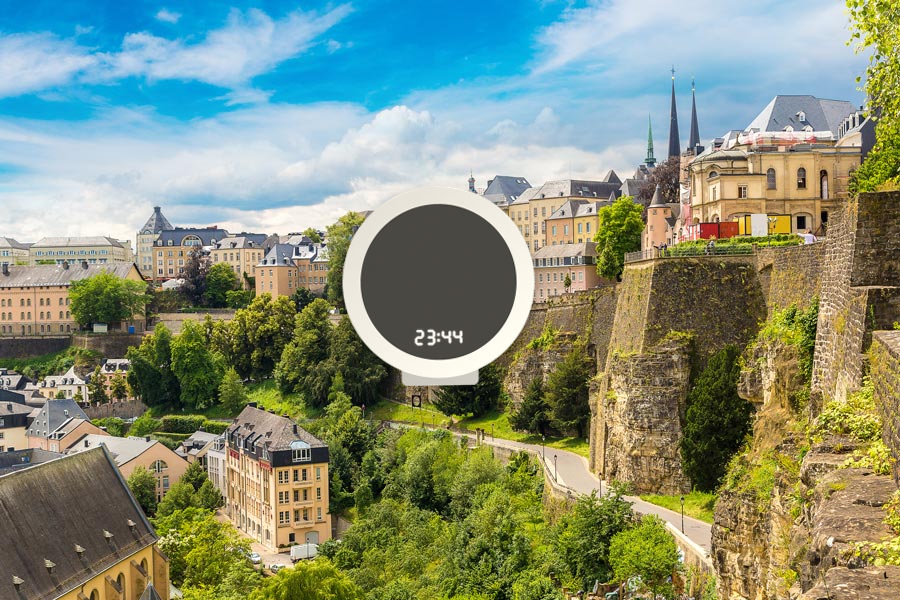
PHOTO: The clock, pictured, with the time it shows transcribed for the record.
23:44
